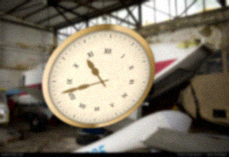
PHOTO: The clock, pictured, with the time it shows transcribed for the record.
10:42
